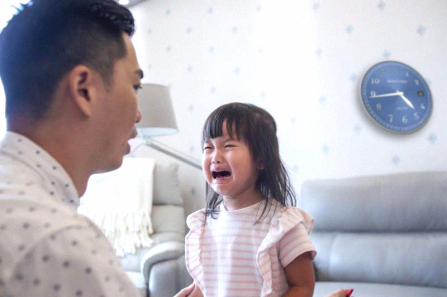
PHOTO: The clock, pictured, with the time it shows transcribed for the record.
4:44
